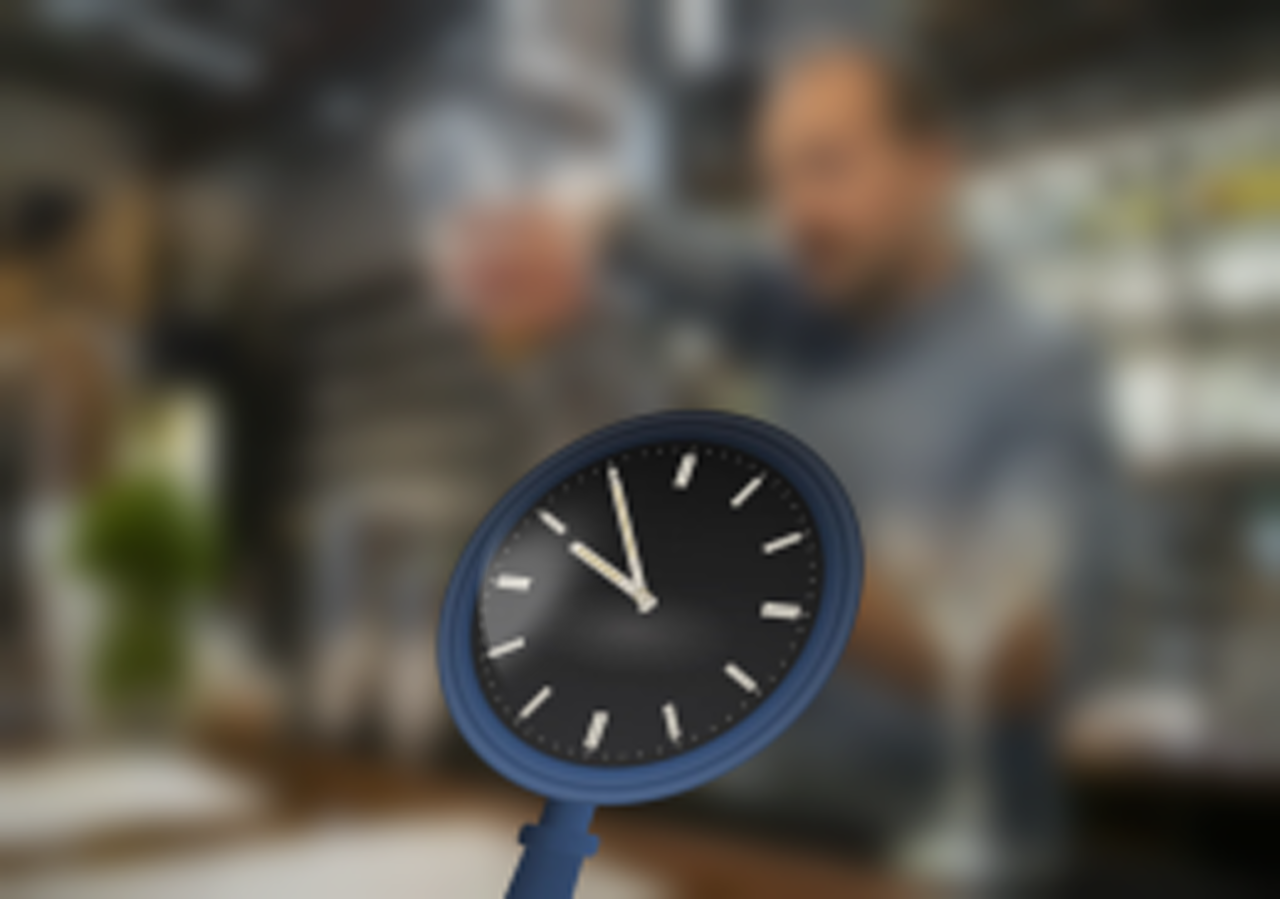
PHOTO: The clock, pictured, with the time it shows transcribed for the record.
9:55
